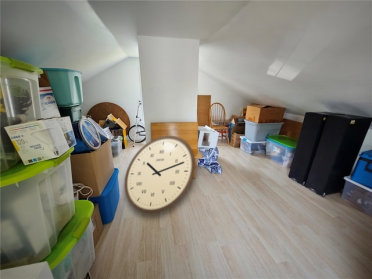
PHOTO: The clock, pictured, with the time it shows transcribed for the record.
10:12
